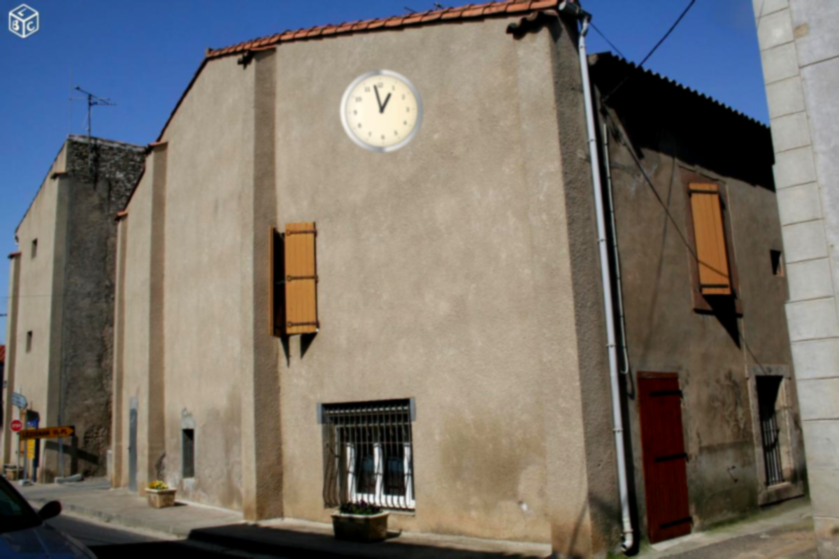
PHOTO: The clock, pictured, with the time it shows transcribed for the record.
12:58
